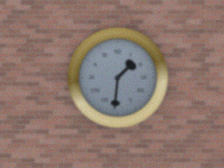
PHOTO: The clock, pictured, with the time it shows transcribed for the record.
1:31
